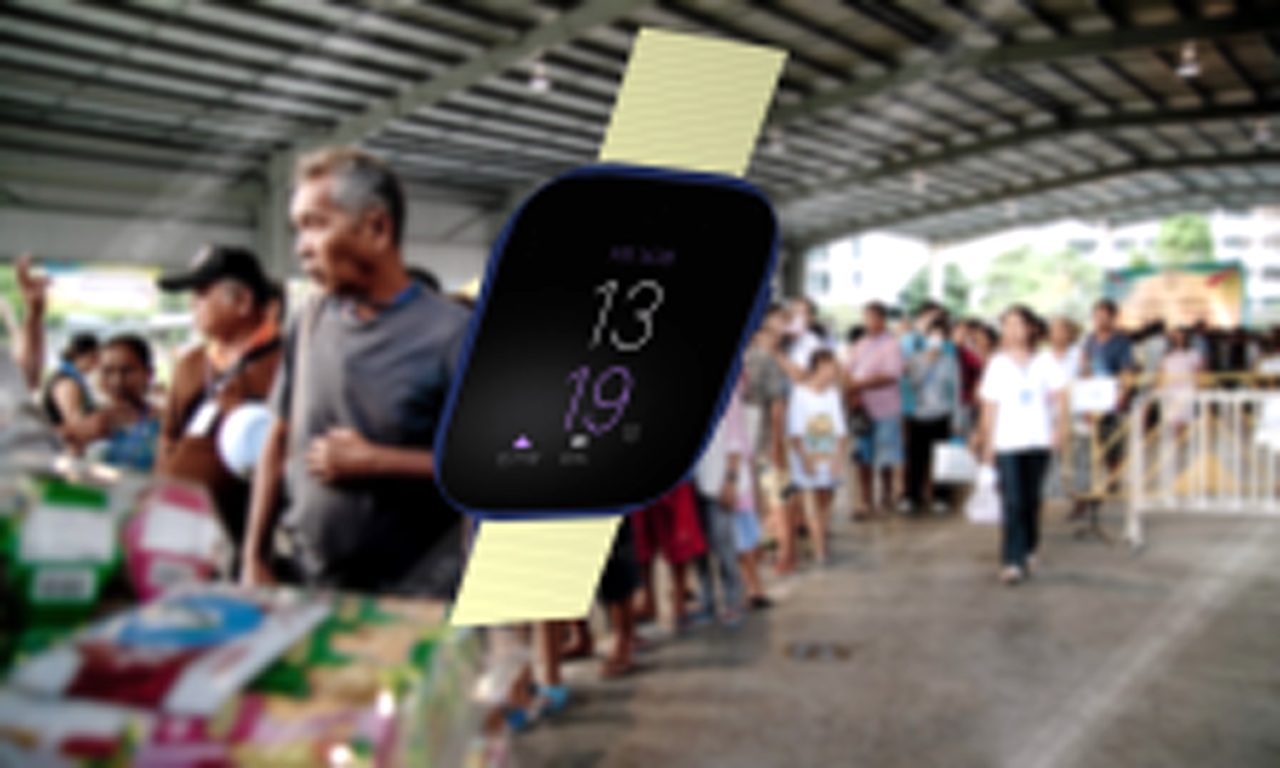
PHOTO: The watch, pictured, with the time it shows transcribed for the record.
13:19
